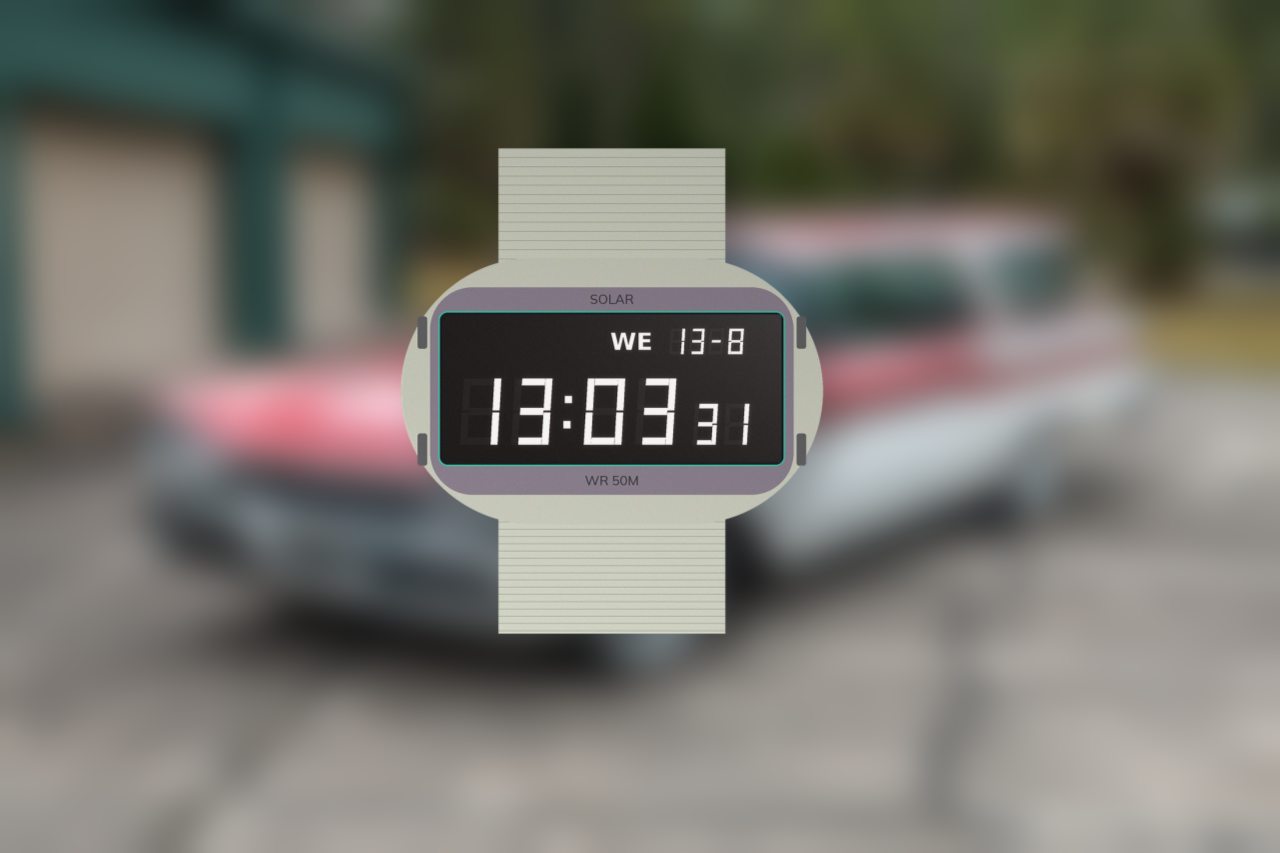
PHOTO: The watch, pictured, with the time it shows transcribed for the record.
13:03:31
